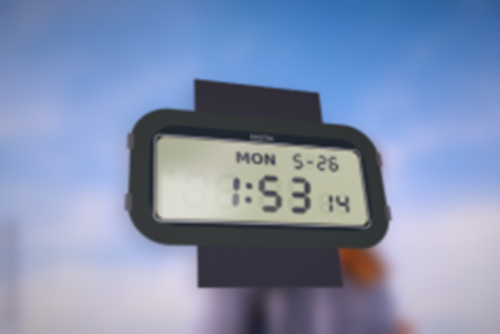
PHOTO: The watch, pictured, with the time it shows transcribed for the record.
1:53:14
